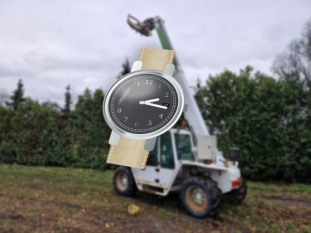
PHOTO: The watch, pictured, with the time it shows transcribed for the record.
2:16
